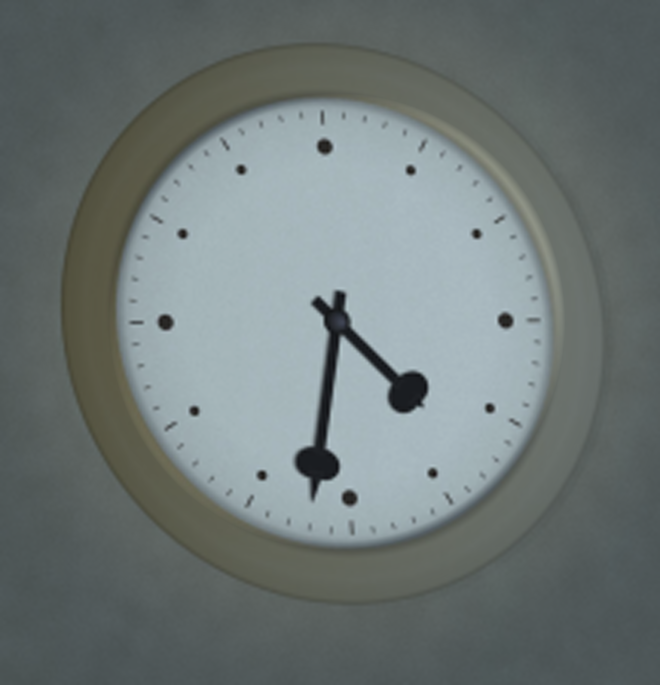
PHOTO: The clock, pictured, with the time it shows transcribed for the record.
4:32
